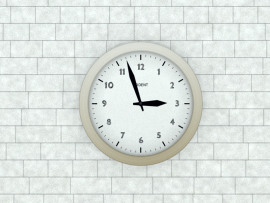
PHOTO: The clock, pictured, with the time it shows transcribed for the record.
2:57
